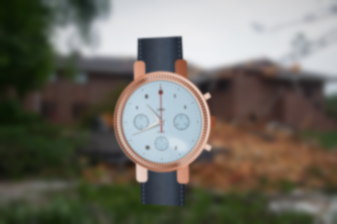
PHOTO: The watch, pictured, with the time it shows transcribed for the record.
10:41
